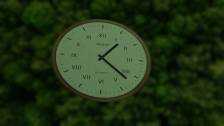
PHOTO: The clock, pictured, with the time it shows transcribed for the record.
1:22
